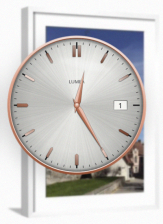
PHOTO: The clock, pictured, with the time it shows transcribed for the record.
12:25
